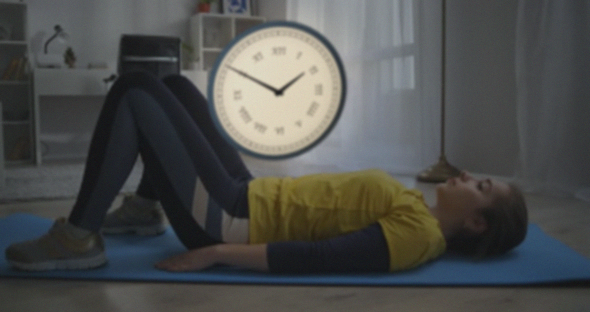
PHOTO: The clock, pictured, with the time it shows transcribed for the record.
1:50
